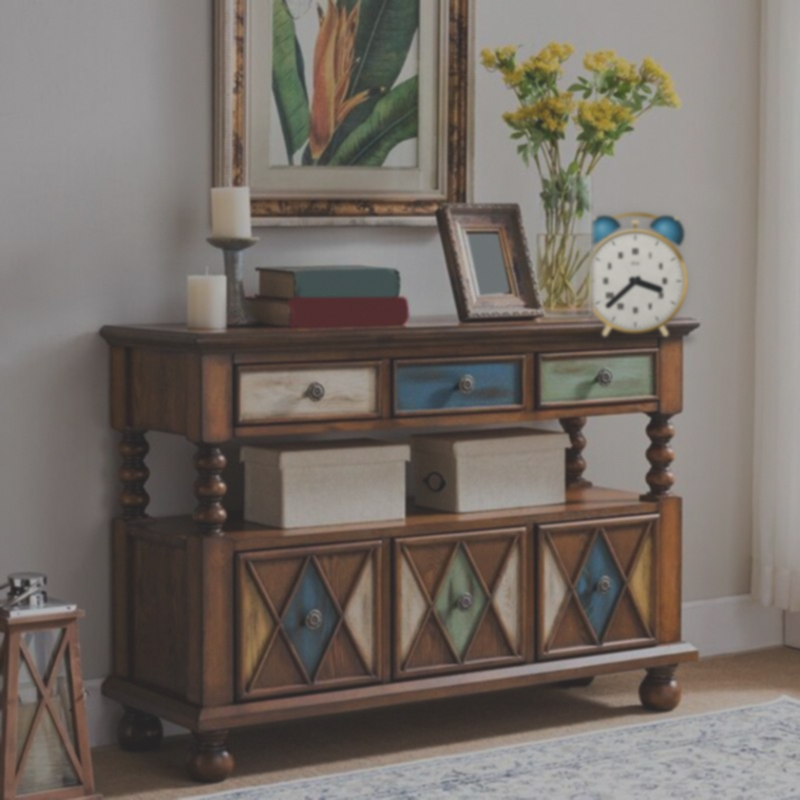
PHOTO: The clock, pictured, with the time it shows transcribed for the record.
3:38
